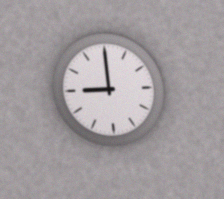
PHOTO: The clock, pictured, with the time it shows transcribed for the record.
9:00
